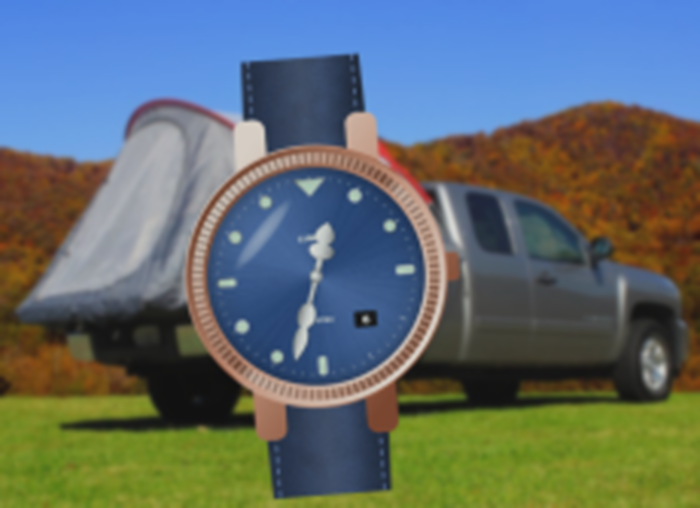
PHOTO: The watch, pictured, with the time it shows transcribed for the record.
12:33
